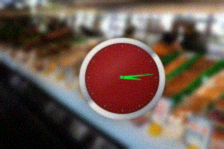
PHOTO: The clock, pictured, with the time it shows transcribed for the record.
3:14
